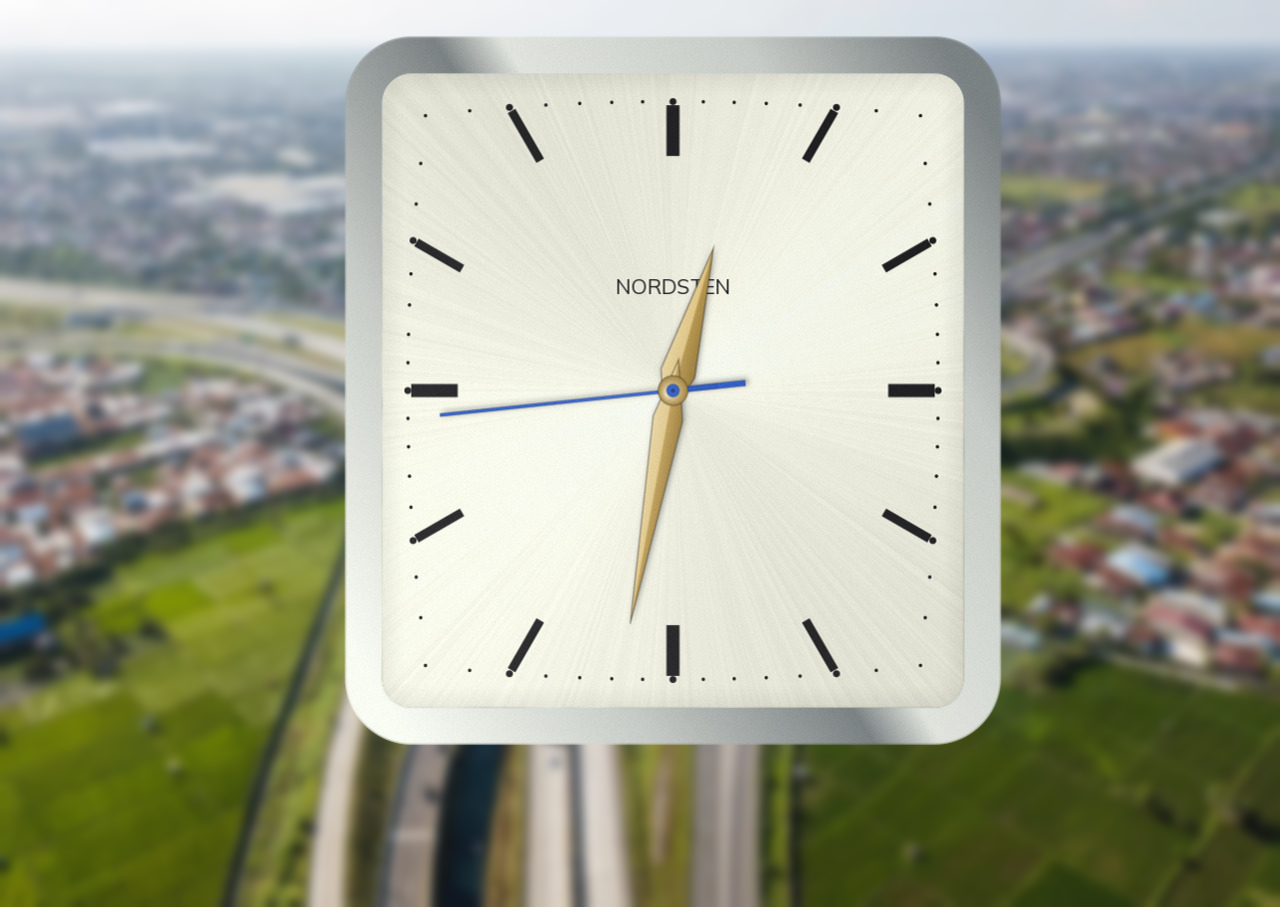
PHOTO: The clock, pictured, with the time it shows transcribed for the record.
12:31:44
